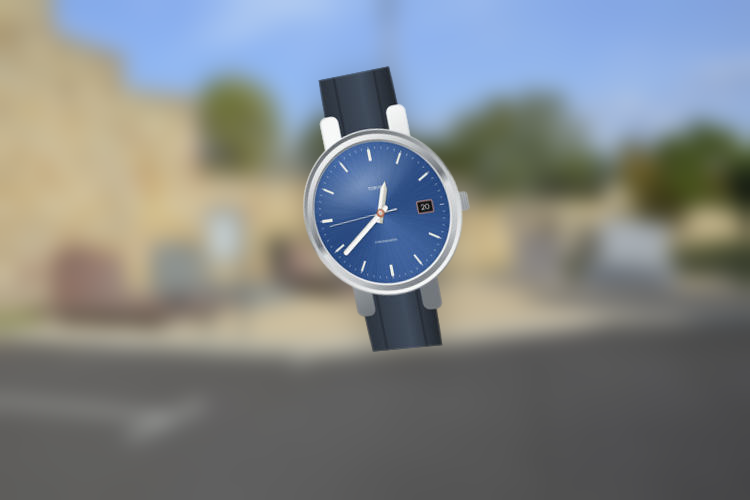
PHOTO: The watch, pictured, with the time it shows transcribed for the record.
12:38:44
